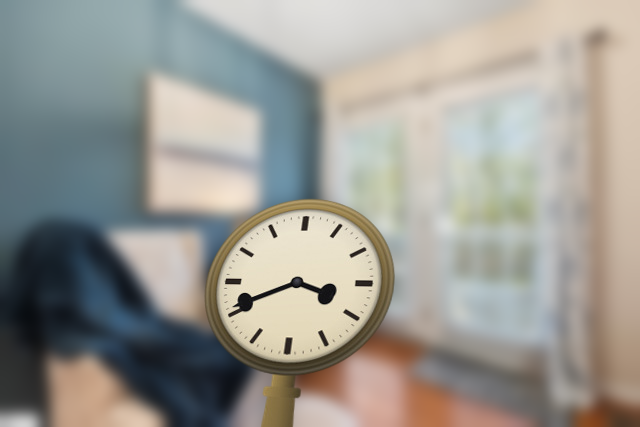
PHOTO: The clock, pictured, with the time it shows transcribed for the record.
3:41
